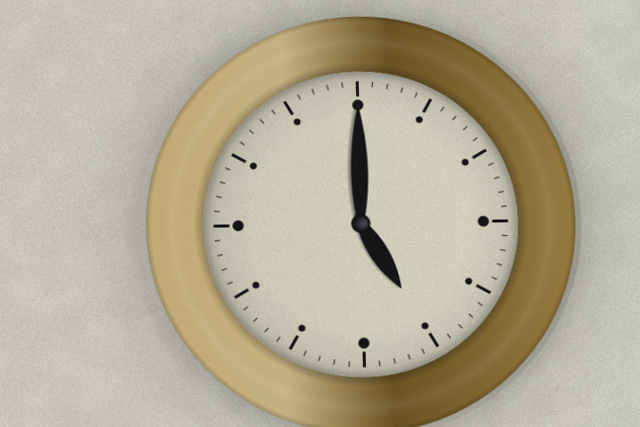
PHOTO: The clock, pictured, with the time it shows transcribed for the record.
5:00
